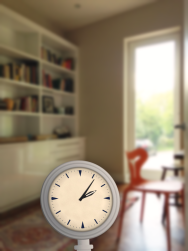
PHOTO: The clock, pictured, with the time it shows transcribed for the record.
2:06
